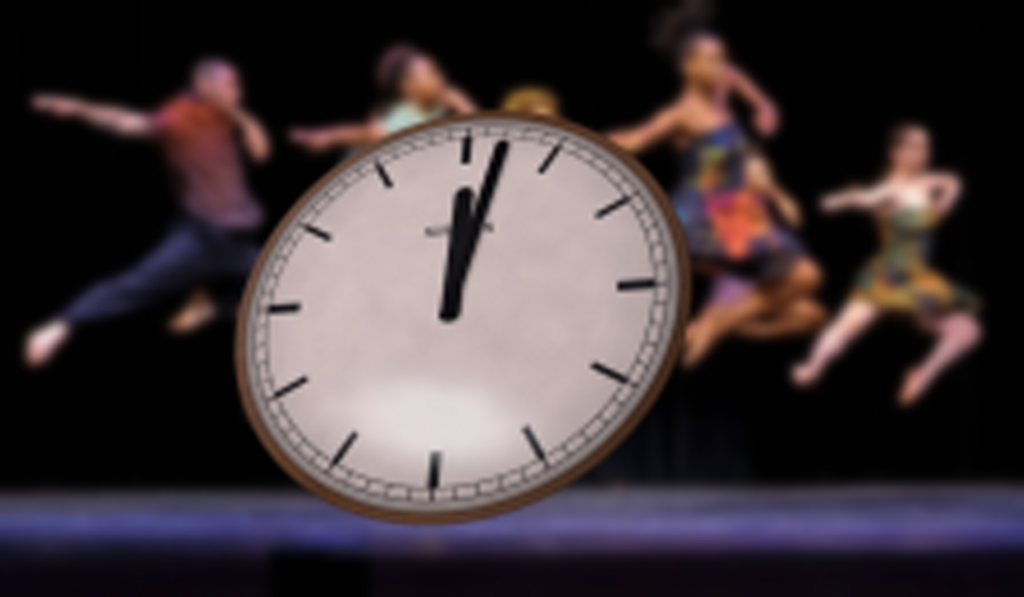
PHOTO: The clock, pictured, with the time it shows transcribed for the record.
12:02
